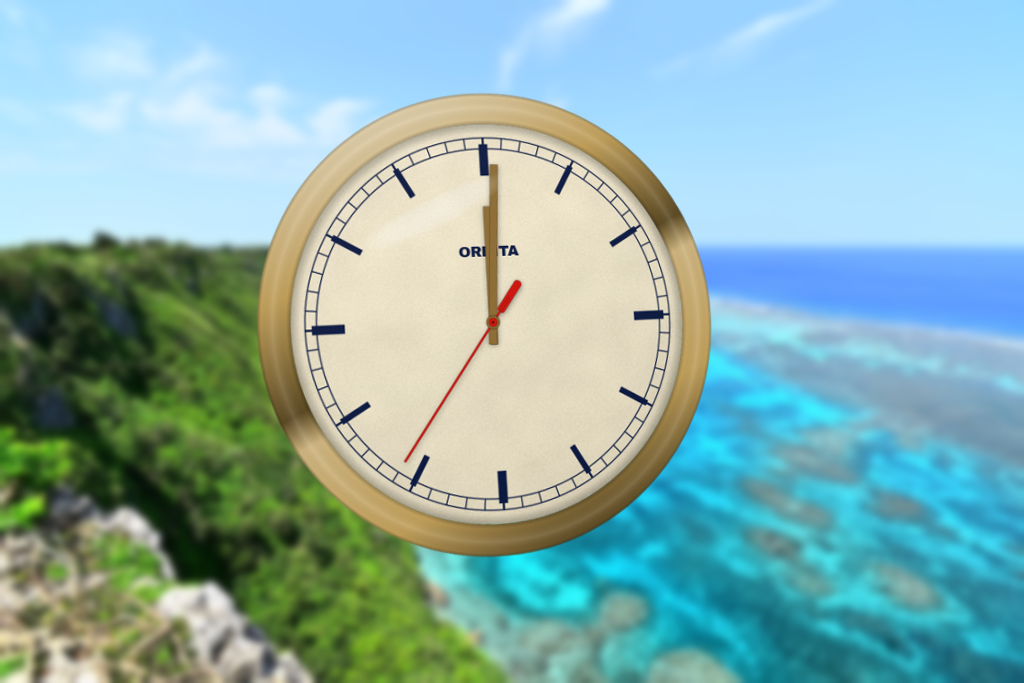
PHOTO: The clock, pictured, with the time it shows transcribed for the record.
12:00:36
